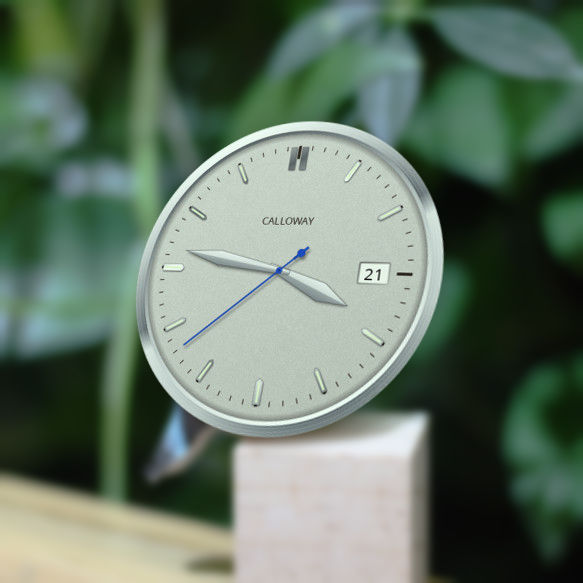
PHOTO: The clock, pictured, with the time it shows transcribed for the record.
3:46:38
